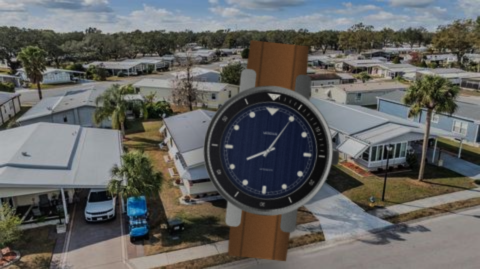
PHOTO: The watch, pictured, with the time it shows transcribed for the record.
8:05
